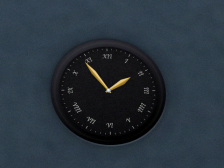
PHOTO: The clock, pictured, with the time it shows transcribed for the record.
1:54
